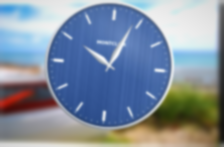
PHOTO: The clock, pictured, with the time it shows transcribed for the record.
10:04
